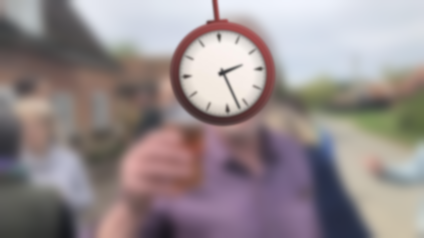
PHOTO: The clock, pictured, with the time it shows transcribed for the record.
2:27
